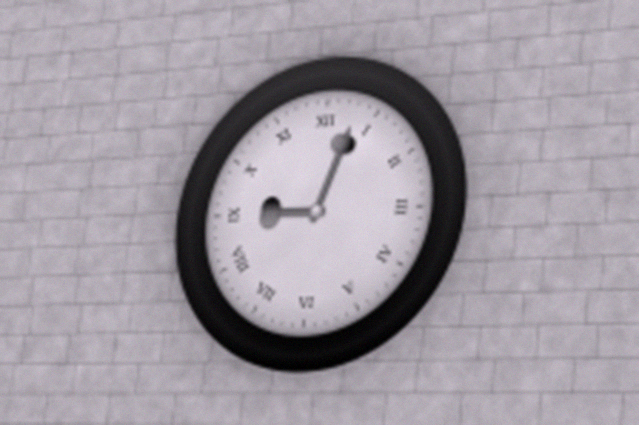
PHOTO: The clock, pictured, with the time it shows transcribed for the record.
9:03
